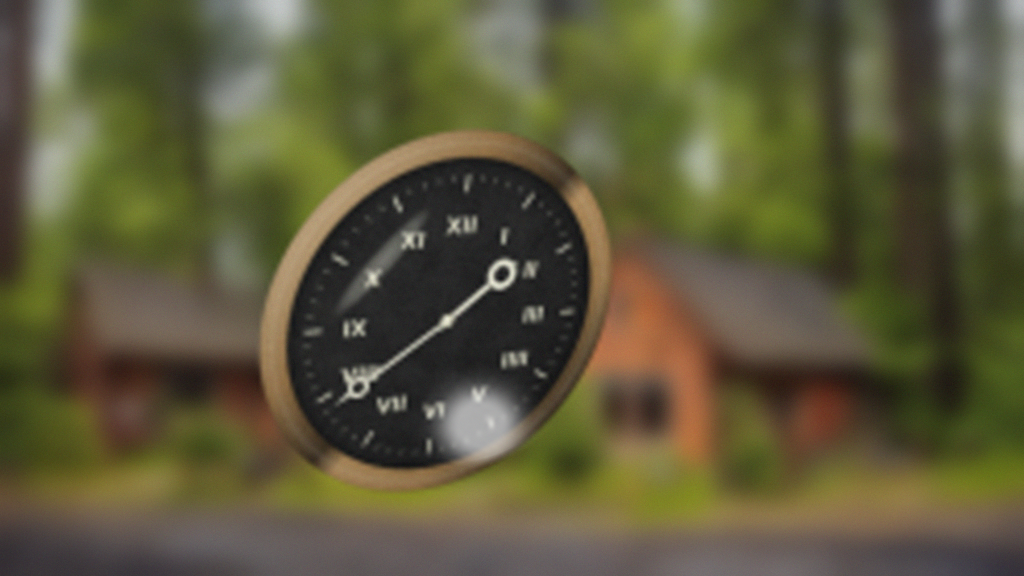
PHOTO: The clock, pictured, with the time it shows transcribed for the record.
1:39
